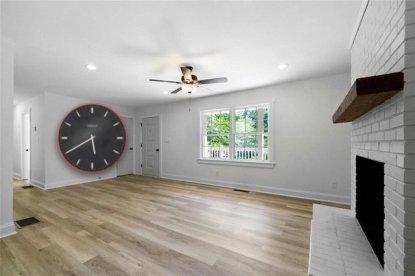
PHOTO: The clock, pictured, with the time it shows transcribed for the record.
5:40
